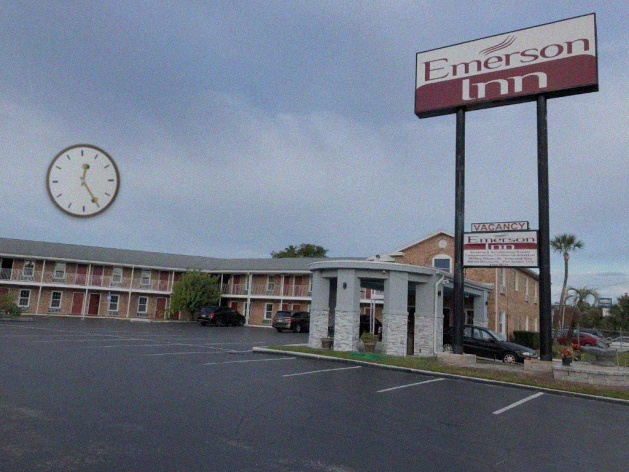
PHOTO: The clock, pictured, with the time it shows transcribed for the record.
12:25
